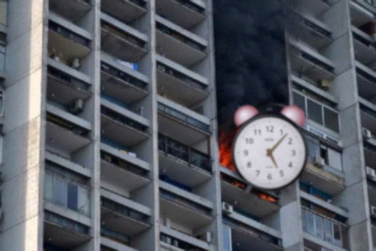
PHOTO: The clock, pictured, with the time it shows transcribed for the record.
5:07
